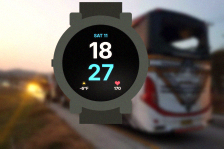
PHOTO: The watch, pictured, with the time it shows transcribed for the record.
18:27
